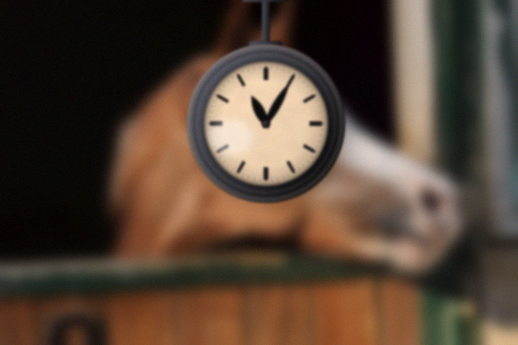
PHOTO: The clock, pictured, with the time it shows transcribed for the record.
11:05
